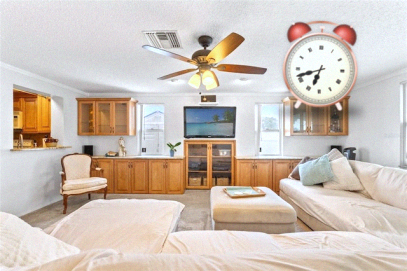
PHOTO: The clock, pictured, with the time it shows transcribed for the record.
6:42
